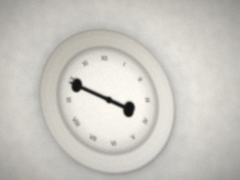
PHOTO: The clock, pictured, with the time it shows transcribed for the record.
3:49
